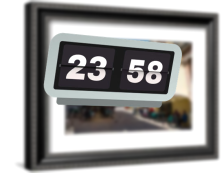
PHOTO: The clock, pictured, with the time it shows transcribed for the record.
23:58
